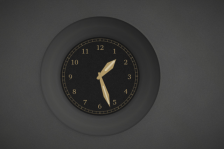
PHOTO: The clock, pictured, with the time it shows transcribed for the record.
1:27
